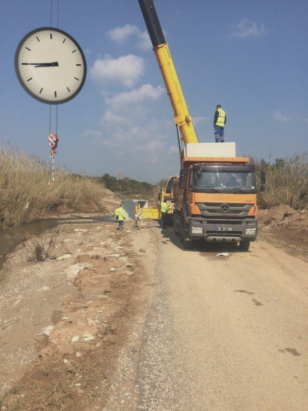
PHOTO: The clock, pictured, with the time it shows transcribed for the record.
8:45
